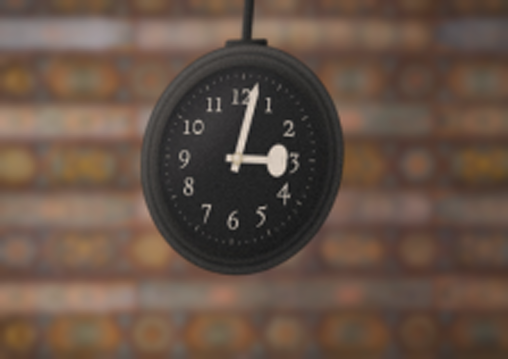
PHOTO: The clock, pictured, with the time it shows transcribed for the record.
3:02
